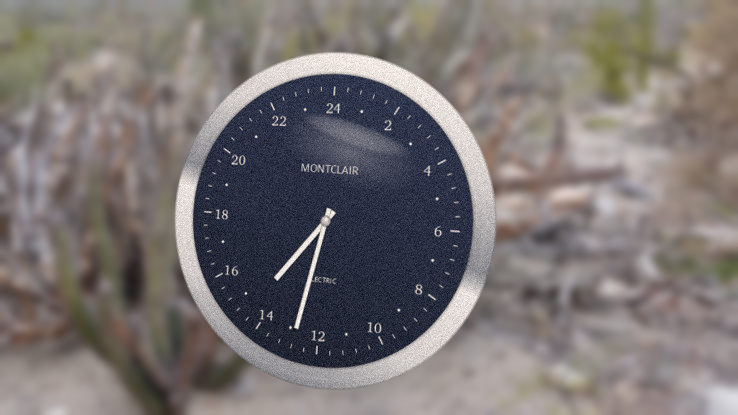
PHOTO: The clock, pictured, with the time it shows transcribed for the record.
14:32
